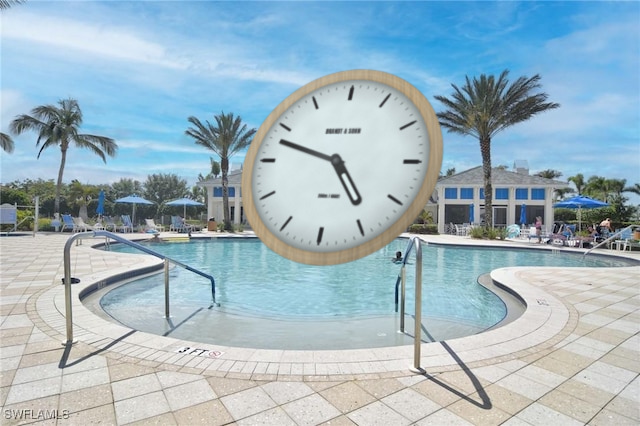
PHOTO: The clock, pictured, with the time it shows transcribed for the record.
4:48
